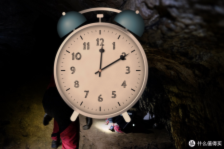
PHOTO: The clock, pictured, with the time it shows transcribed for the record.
12:10
